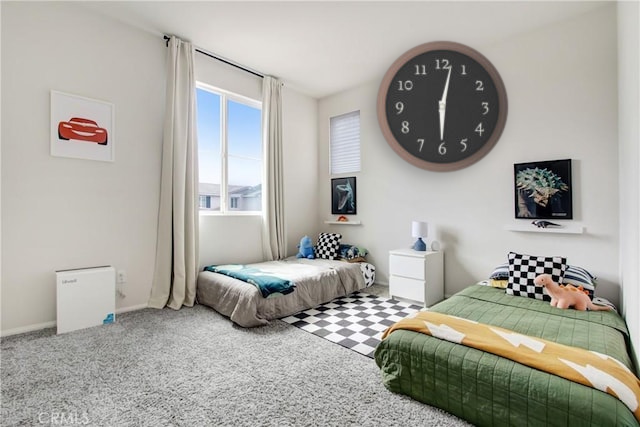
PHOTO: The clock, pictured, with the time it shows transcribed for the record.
6:02
